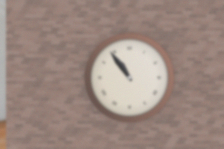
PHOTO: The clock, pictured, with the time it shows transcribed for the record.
10:54
